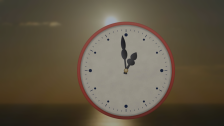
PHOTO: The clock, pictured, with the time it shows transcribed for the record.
12:59
